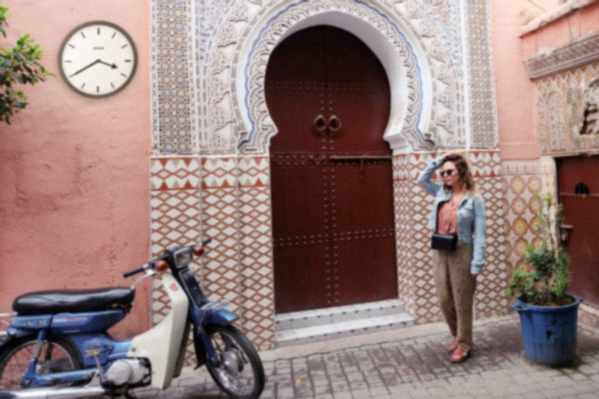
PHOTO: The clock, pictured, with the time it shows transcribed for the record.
3:40
